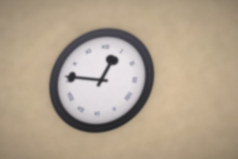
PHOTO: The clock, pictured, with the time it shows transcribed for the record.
12:46
